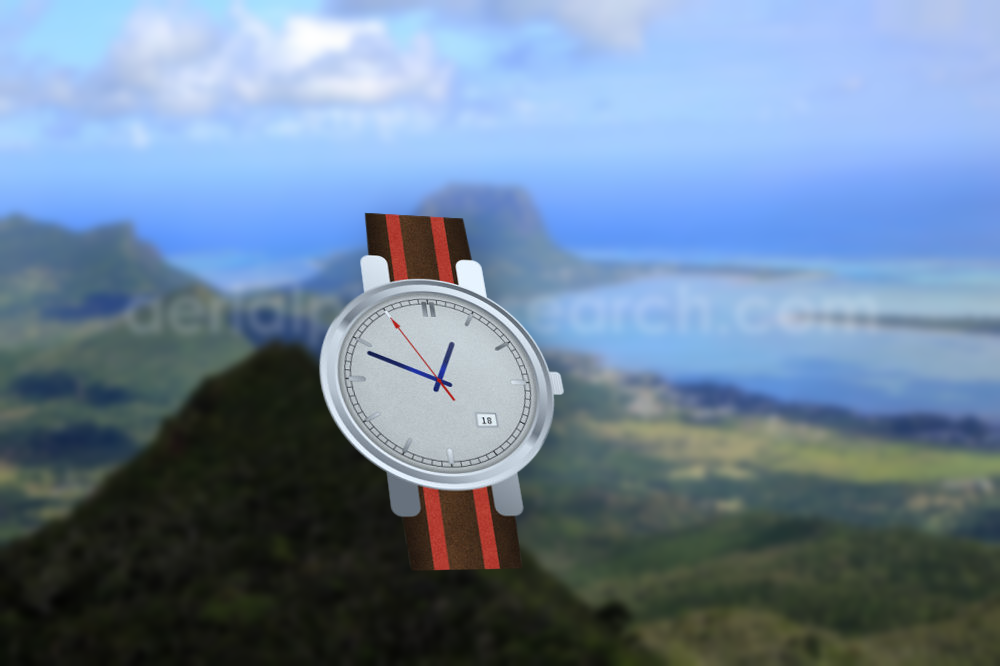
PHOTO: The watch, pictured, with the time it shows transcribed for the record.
12:48:55
